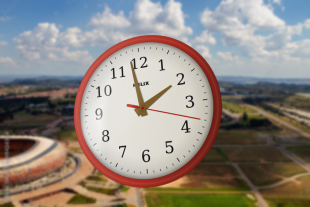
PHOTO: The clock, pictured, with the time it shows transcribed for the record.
1:58:18
